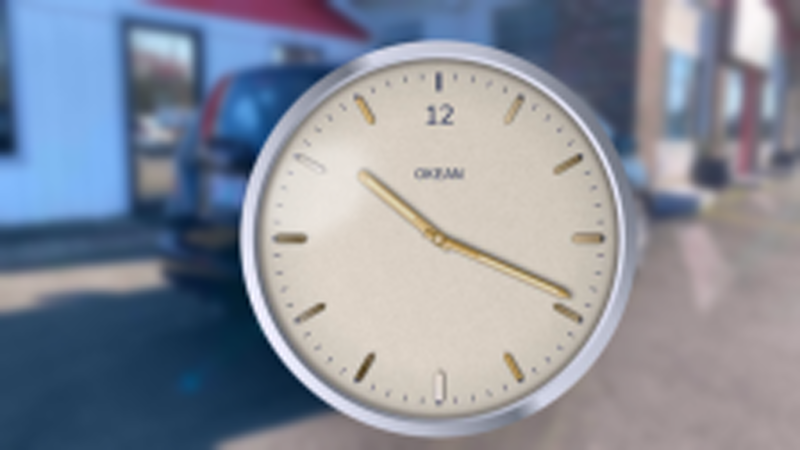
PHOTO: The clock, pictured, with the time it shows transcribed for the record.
10:19
